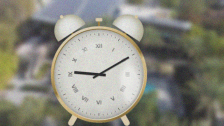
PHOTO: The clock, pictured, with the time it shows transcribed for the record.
9:10
